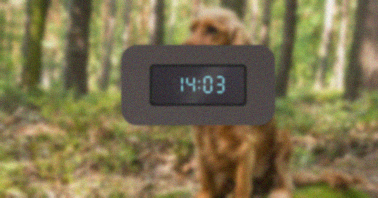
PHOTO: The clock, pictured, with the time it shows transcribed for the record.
14:03
